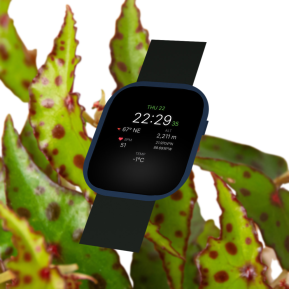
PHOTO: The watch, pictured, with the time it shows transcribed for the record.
22:29
